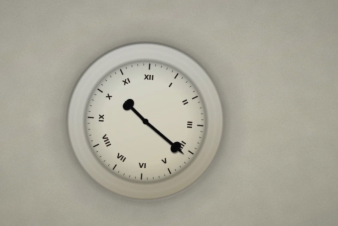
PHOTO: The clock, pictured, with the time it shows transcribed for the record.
10:21
